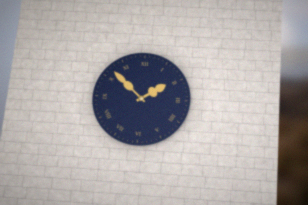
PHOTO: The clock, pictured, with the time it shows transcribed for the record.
1:52
